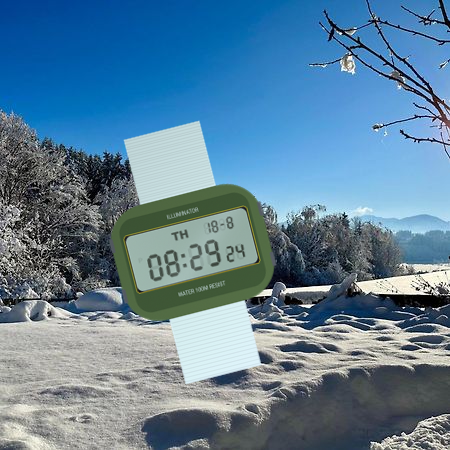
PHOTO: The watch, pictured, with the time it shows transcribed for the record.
8:29:24
